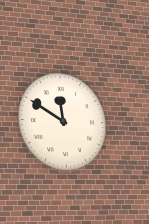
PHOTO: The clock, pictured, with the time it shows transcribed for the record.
11:50
